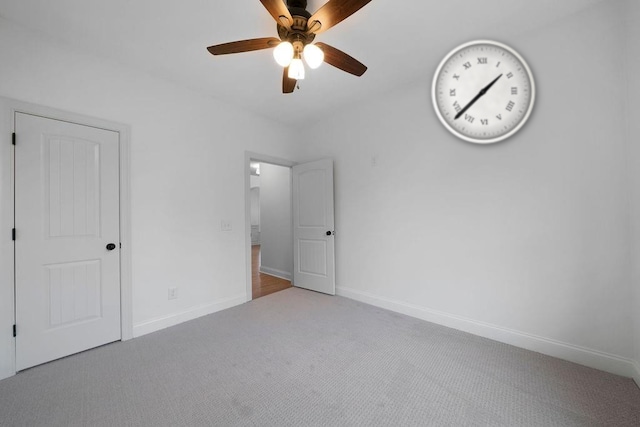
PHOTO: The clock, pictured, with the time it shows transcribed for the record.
1:38
